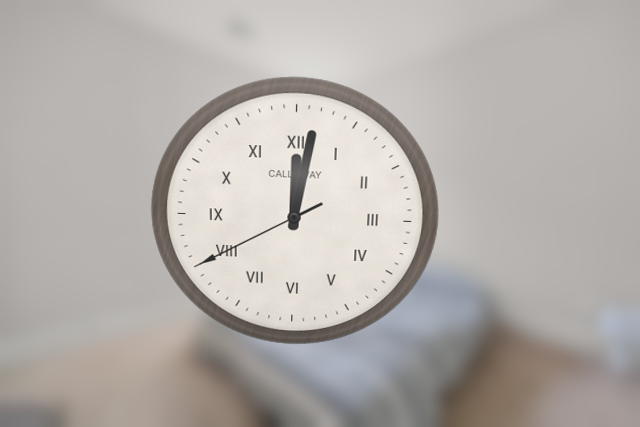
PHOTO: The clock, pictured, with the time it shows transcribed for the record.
12:01:40
